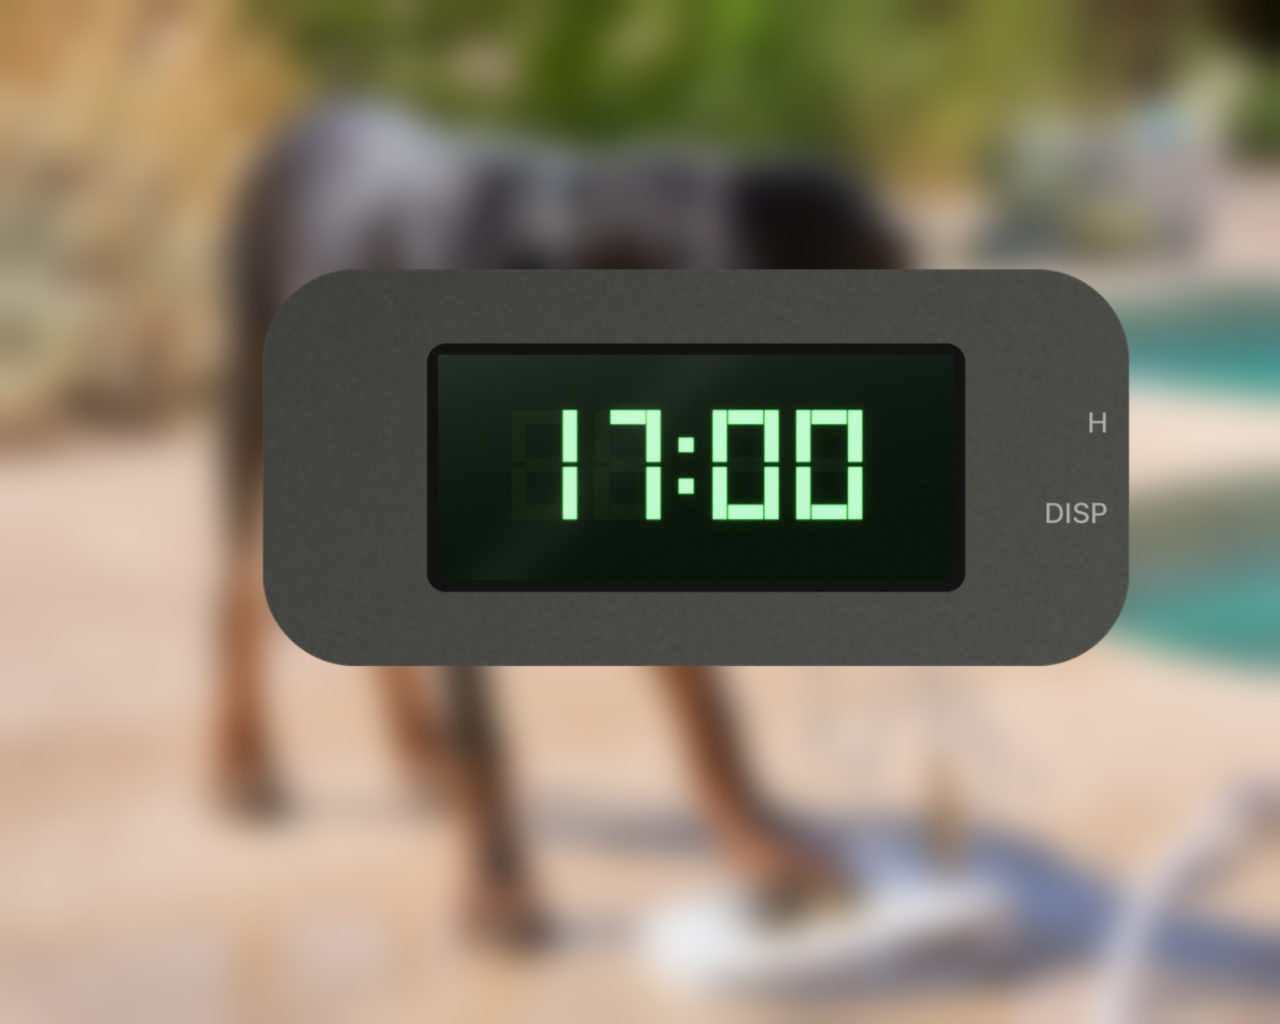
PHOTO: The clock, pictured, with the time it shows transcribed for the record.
17:00
